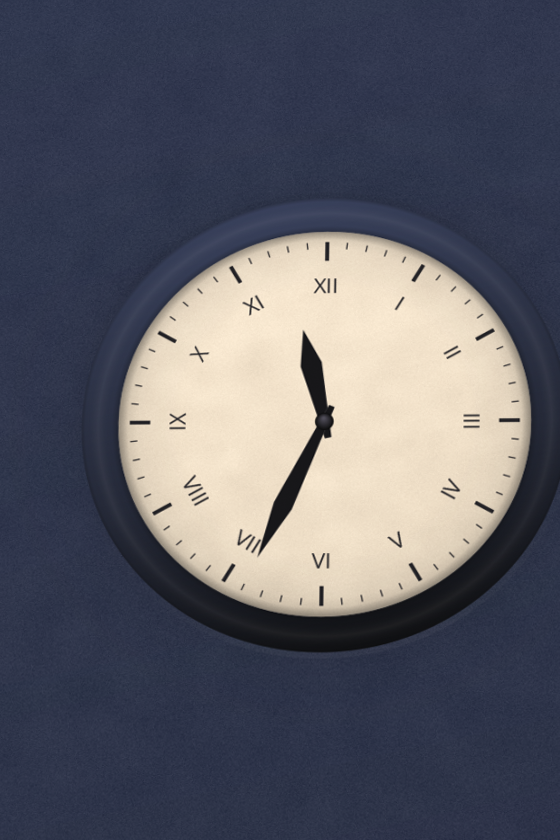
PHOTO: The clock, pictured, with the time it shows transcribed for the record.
11:34
